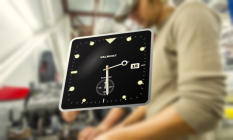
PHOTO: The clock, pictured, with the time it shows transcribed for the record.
2:29
